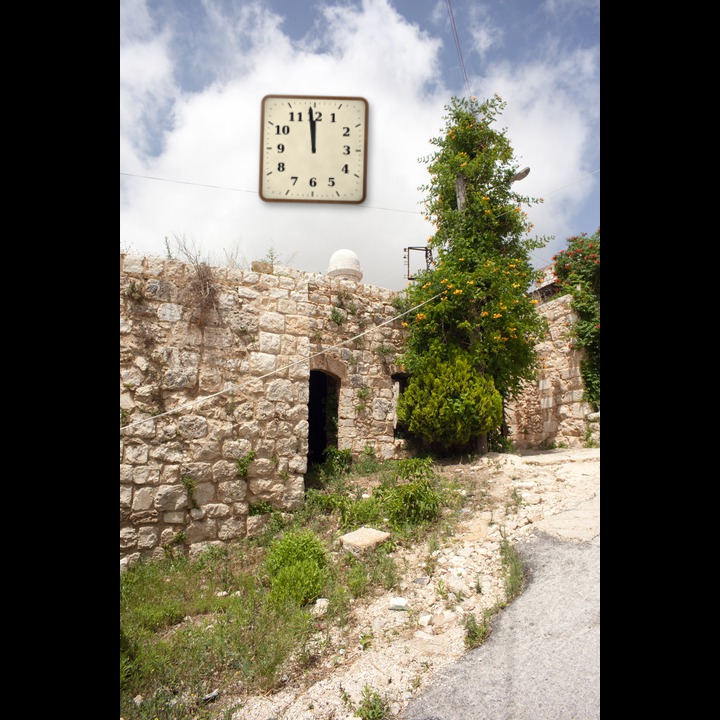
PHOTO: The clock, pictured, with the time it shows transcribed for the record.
11:59
